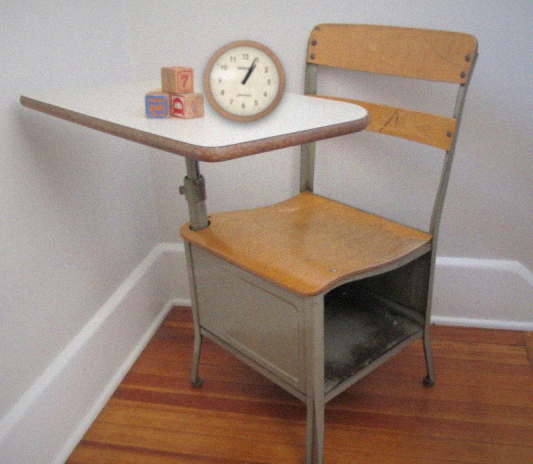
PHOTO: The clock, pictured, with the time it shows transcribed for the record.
1:04
